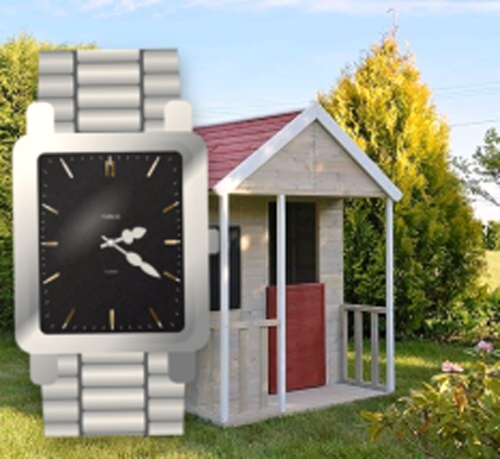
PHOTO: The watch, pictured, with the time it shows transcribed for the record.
2:21
